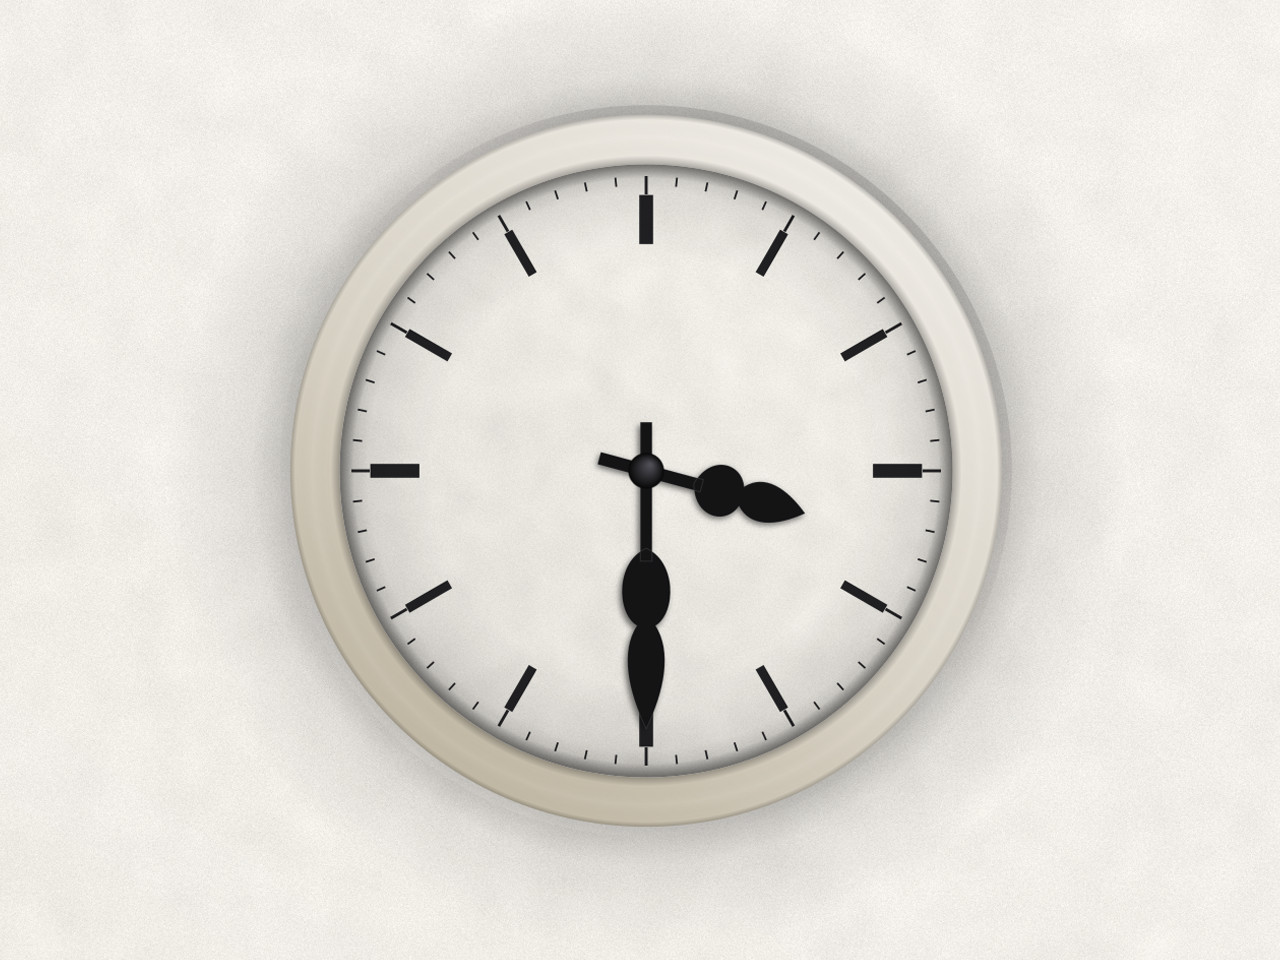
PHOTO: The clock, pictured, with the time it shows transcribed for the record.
3:30
